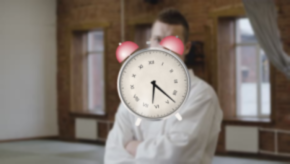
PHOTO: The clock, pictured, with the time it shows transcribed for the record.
6:23
